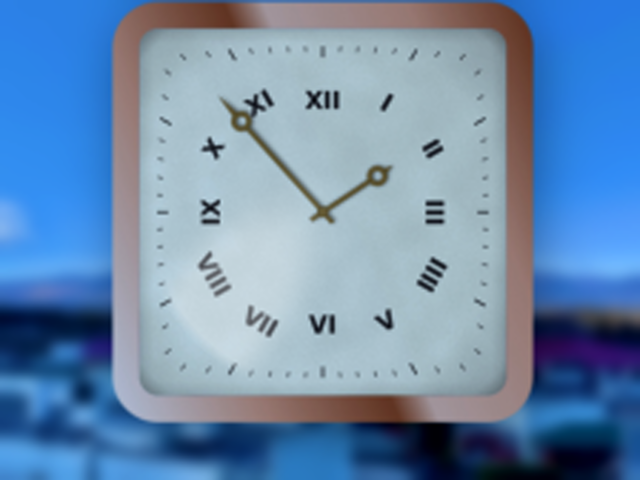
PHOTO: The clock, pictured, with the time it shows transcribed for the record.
1:53
